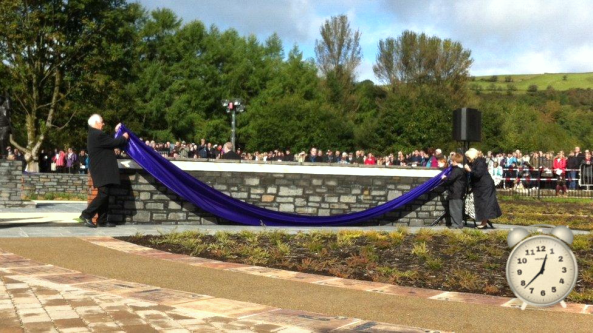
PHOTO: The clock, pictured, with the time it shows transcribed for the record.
12:38
